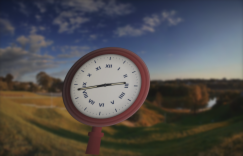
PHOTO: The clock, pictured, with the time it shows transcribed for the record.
2:43
